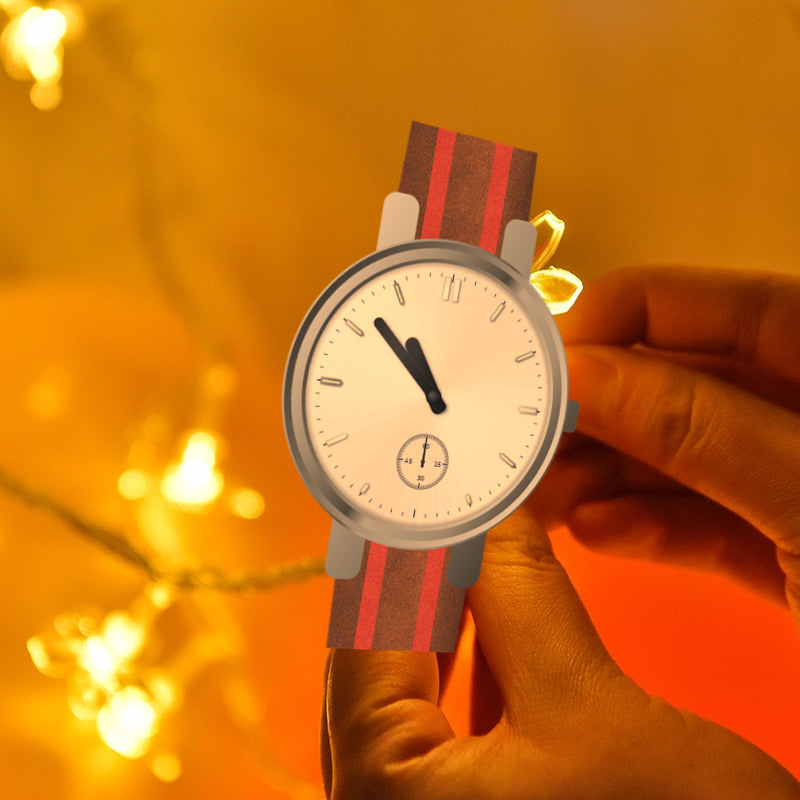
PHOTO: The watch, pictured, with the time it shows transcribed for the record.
10:52
